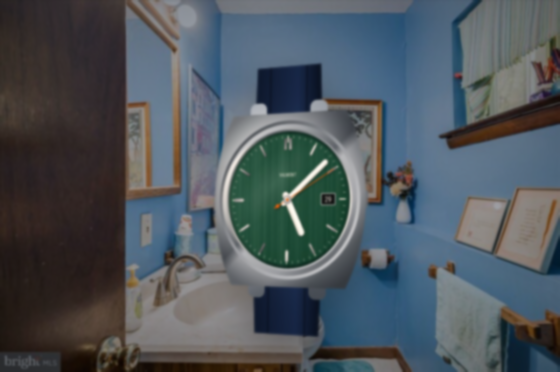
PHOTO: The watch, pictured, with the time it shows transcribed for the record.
5:08:10
